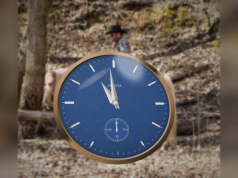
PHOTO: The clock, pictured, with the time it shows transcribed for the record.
10:59
